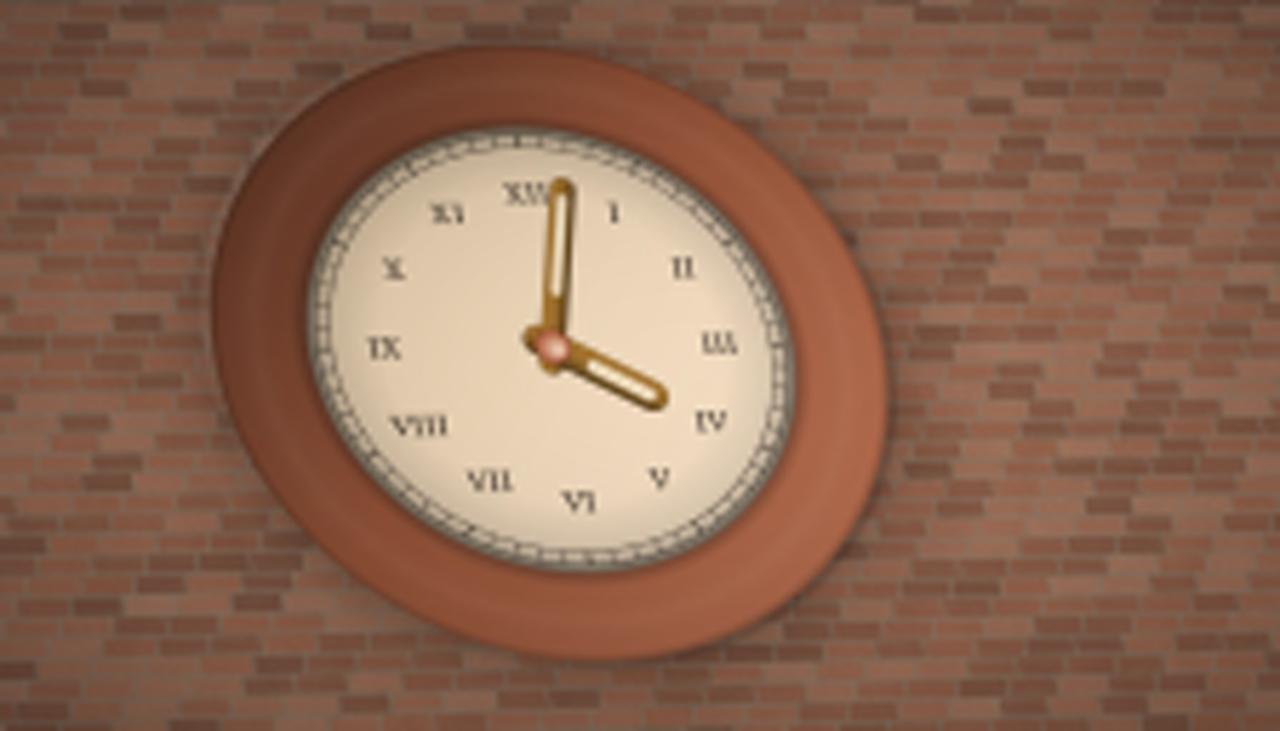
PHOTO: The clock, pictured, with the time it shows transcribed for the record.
4:02
